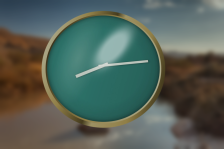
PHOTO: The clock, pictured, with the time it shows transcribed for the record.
8:14
